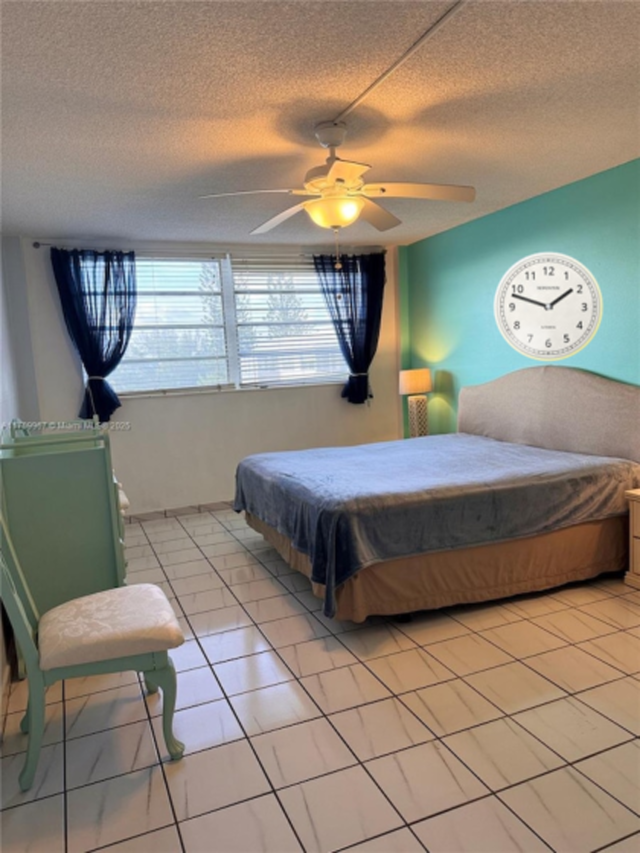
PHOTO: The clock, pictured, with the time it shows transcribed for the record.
1:48
